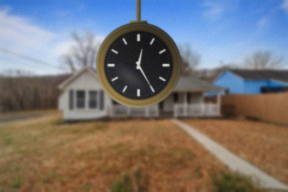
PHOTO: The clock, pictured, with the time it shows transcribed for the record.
12:25
